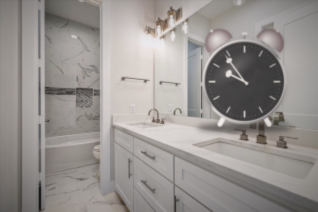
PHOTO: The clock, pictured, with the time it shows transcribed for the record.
9:54
